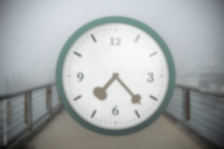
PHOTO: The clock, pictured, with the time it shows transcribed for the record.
7:23
